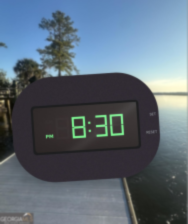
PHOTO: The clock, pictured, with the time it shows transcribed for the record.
8:30
